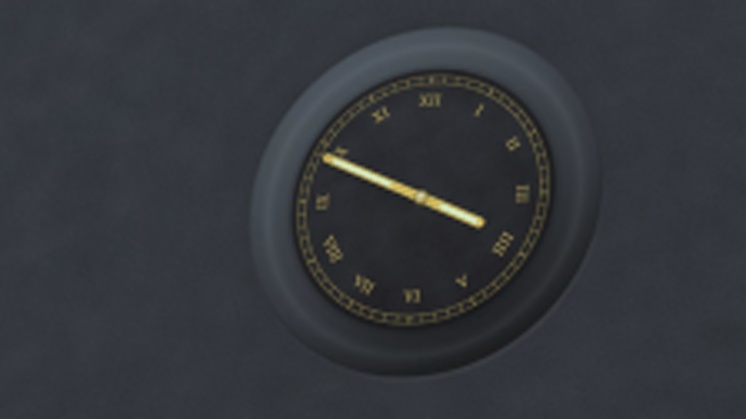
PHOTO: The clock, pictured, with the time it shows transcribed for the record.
3:49
